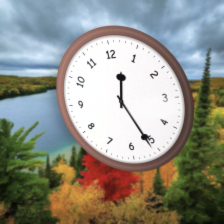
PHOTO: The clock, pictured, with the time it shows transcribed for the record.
12:26
